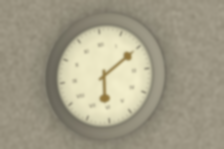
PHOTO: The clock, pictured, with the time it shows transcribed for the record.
6:10
